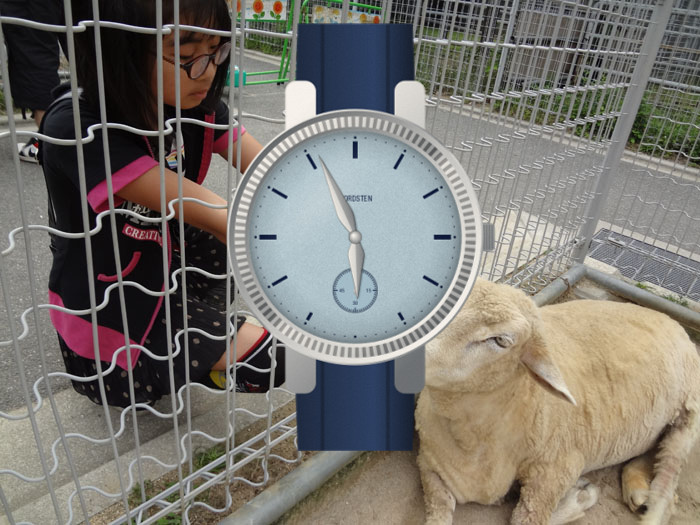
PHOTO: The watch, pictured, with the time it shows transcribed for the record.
5:56
